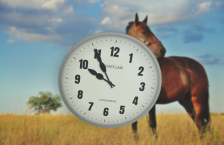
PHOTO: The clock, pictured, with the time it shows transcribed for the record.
9:55
